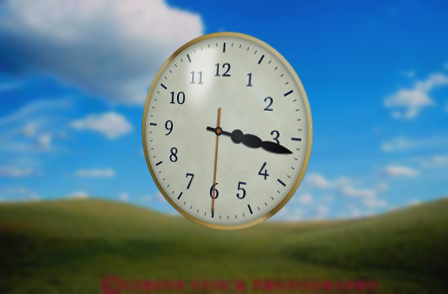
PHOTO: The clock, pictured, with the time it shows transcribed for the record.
3:16:30
